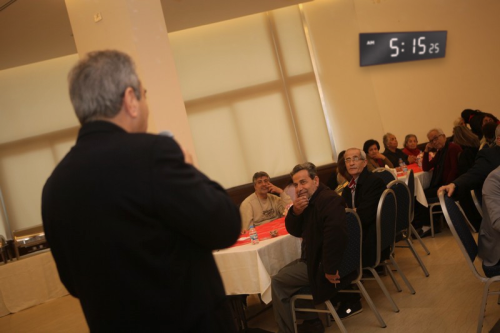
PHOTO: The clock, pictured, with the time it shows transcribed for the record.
5:15:25
